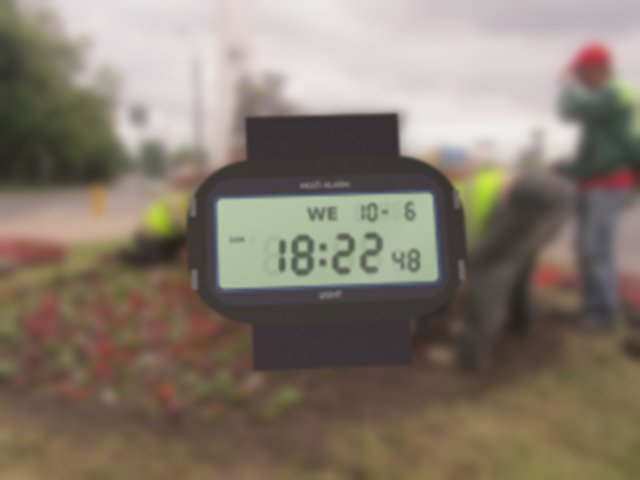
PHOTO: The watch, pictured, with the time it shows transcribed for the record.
18:22:48
